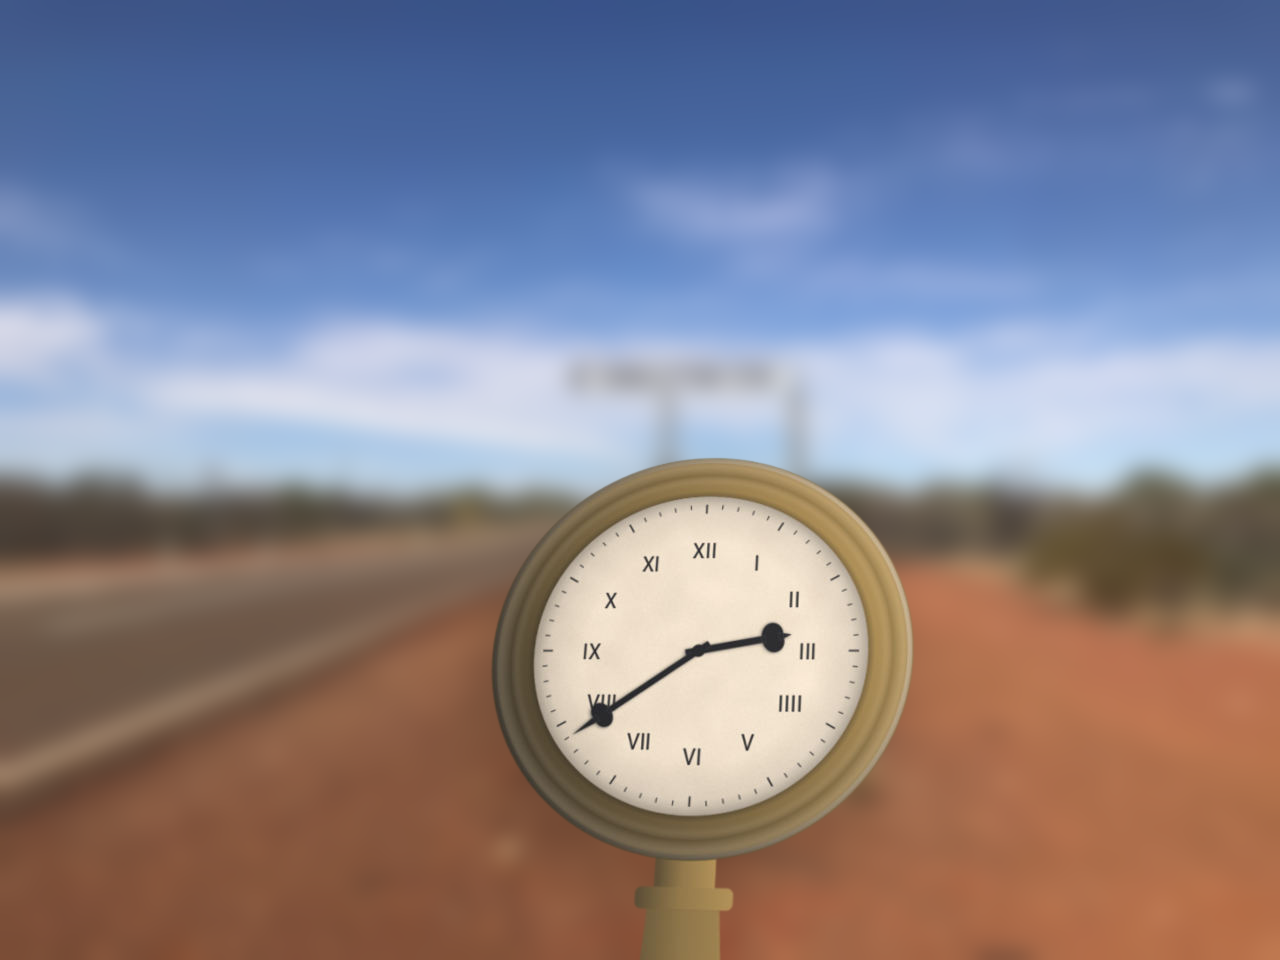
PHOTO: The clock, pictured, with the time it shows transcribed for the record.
2:39
